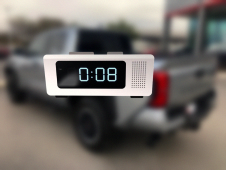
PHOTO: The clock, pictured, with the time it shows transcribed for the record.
0:08
